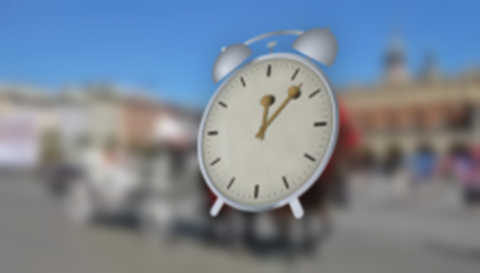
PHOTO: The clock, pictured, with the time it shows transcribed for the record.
12:07
